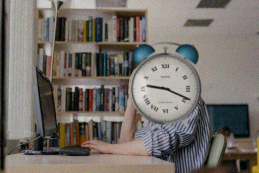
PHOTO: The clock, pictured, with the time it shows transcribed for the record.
9:19
